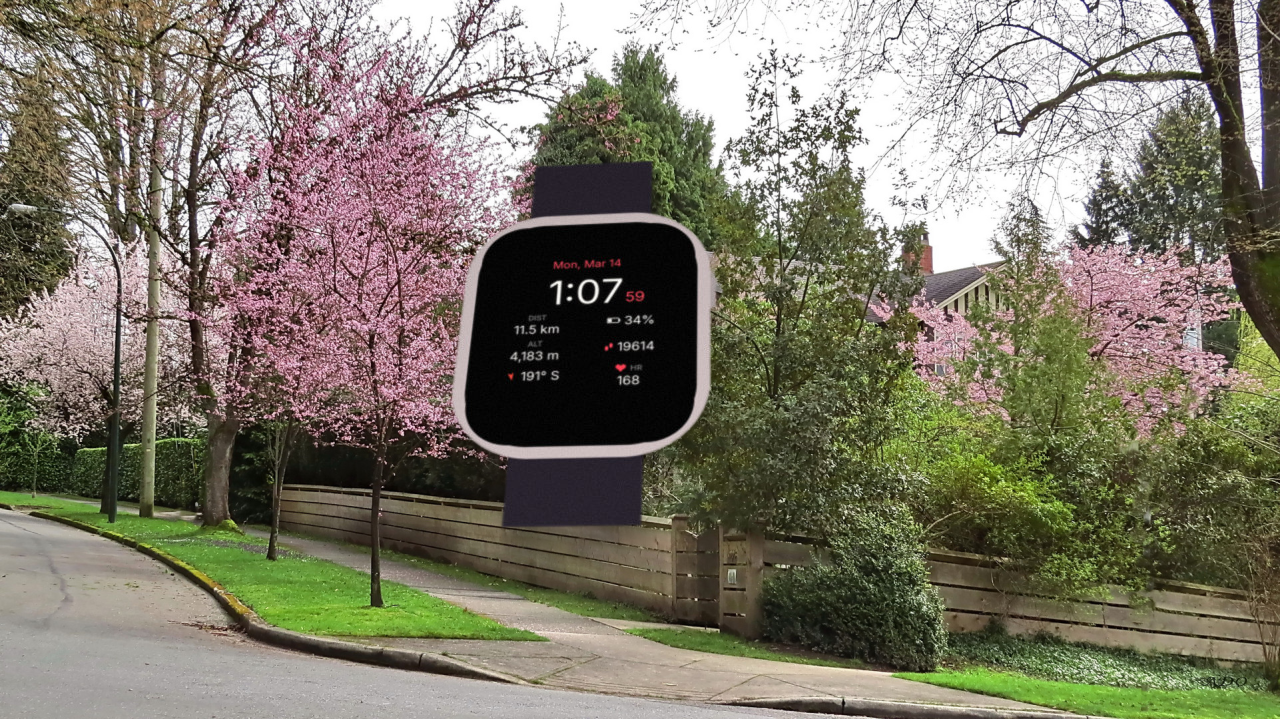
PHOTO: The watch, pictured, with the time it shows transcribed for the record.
1:07:59
